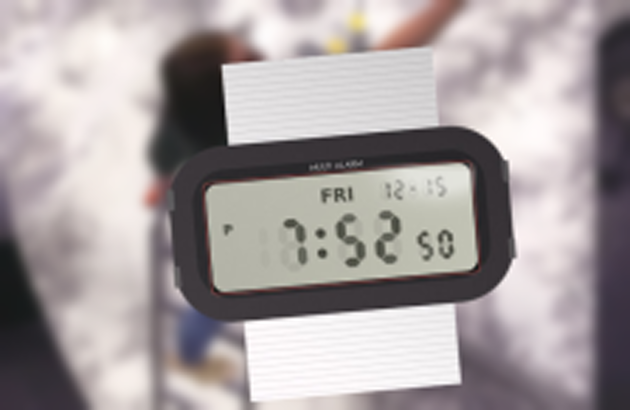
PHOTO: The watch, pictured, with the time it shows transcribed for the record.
7:52:50
